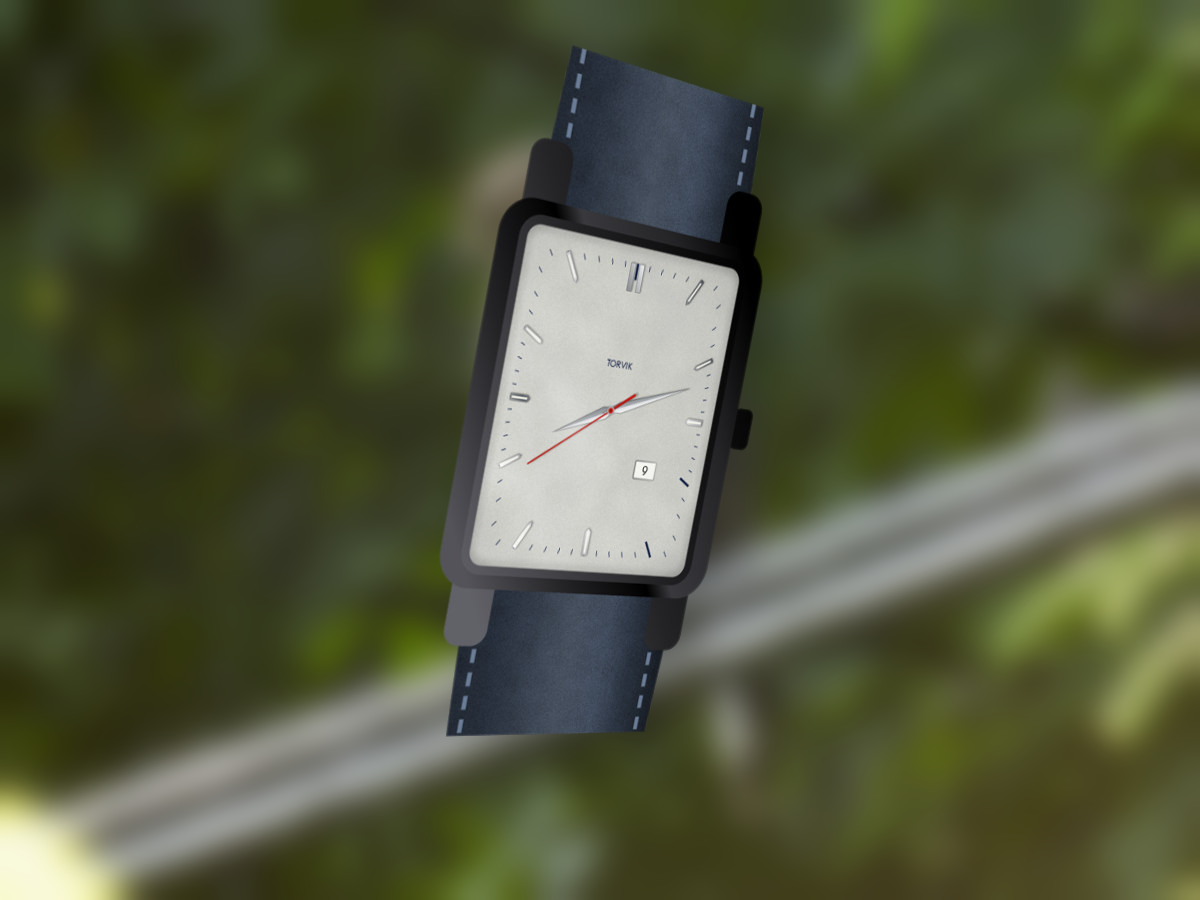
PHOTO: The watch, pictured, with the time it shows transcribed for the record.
8:11:39
